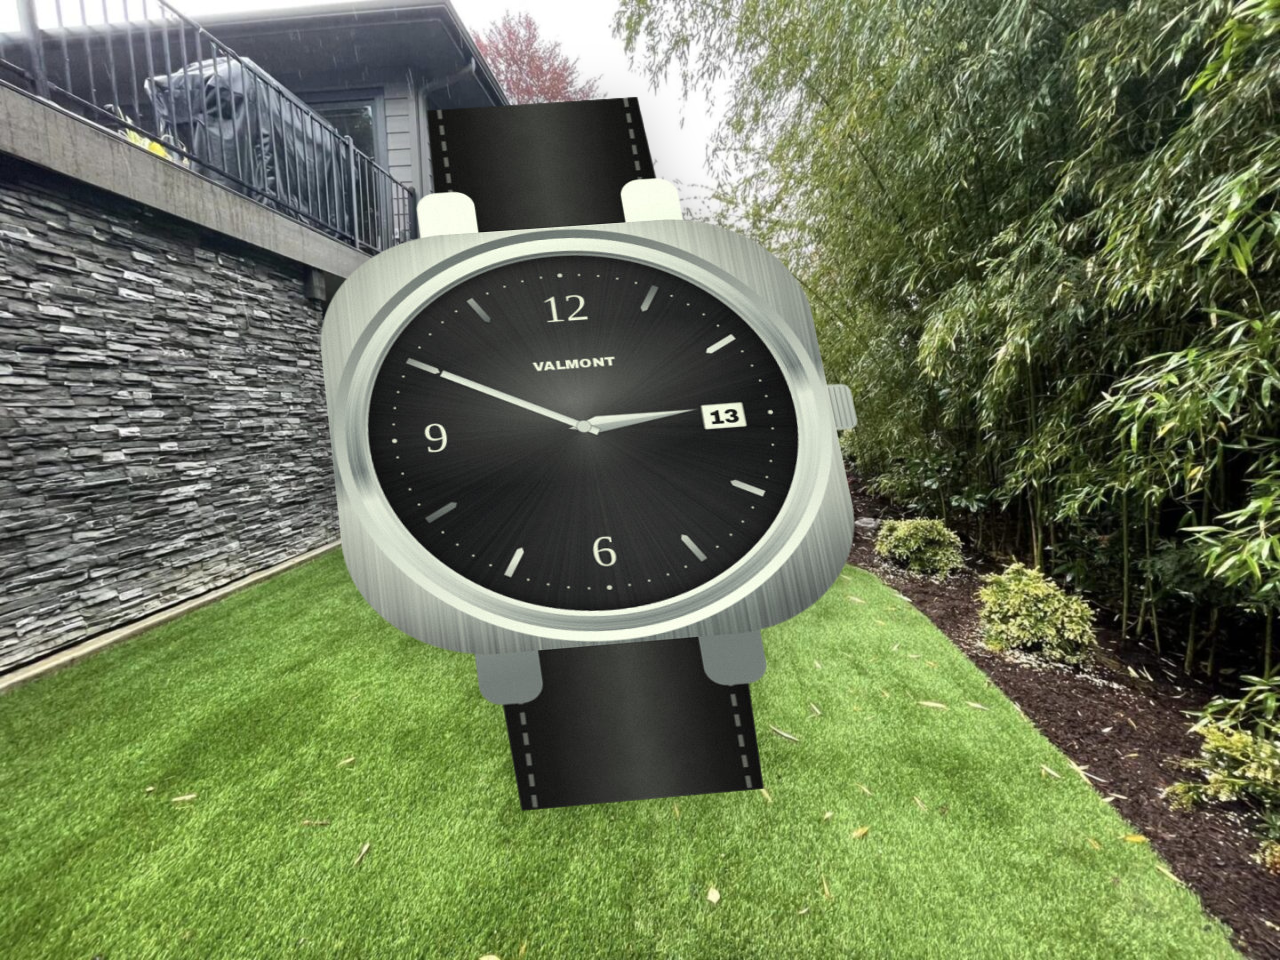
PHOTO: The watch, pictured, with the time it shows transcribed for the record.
2:50
